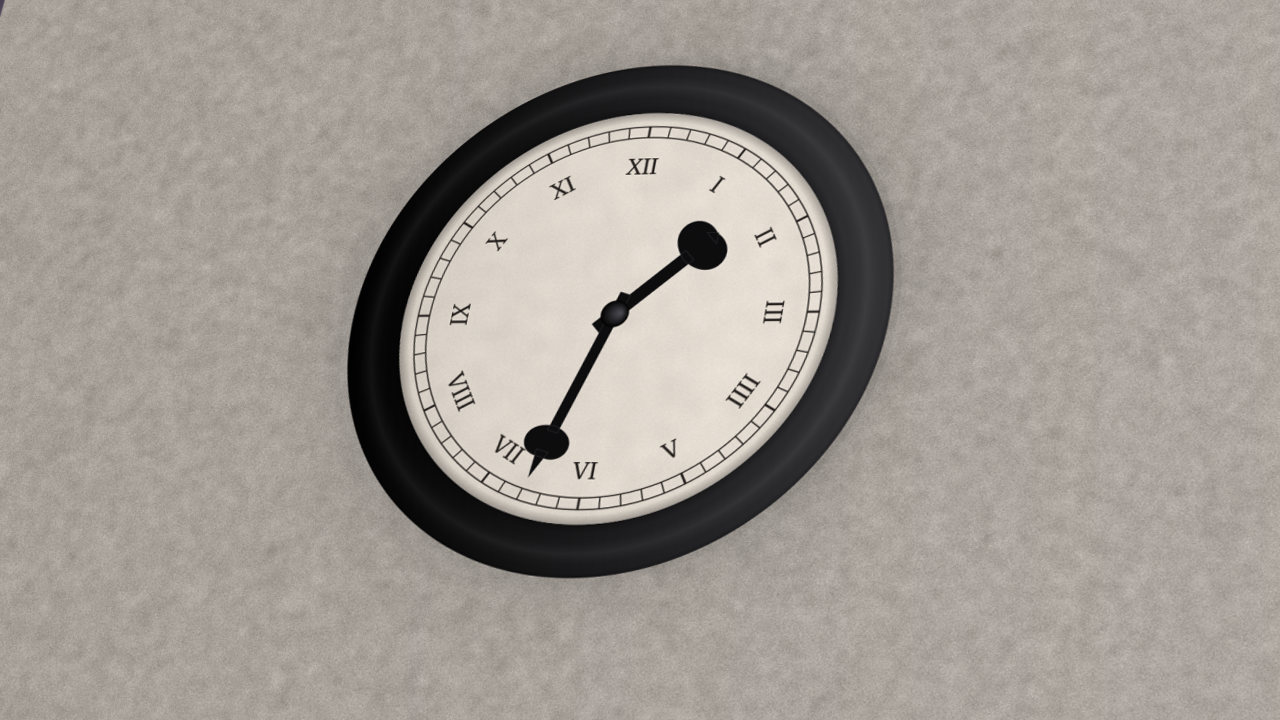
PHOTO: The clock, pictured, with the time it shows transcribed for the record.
1:33
